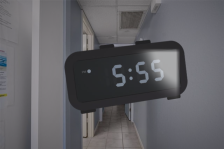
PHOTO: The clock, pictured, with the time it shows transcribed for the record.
5:55
